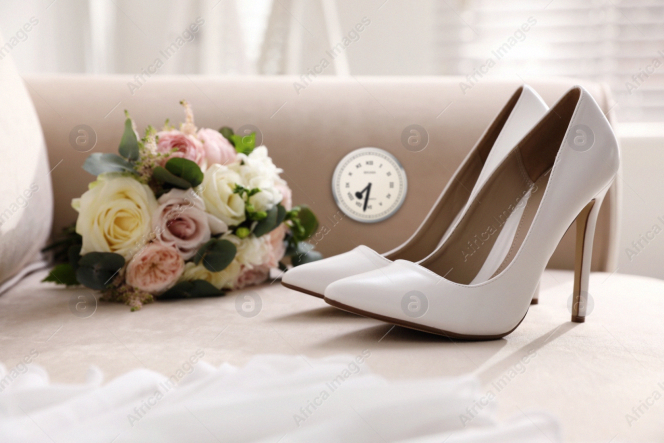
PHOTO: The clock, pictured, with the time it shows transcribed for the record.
7:32
